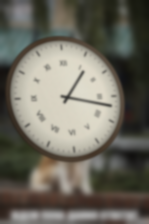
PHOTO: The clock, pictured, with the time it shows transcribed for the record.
1:17
